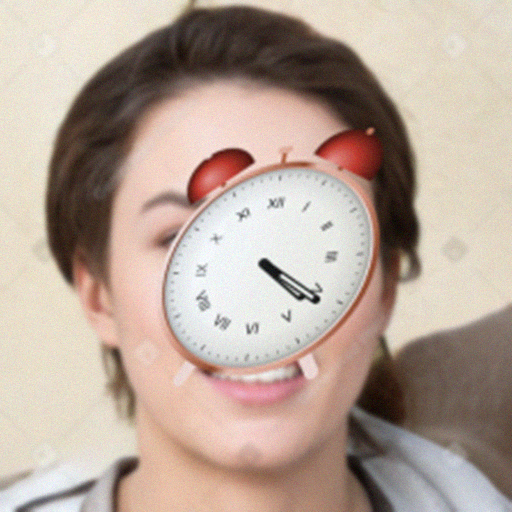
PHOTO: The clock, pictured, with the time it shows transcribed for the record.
4:21
